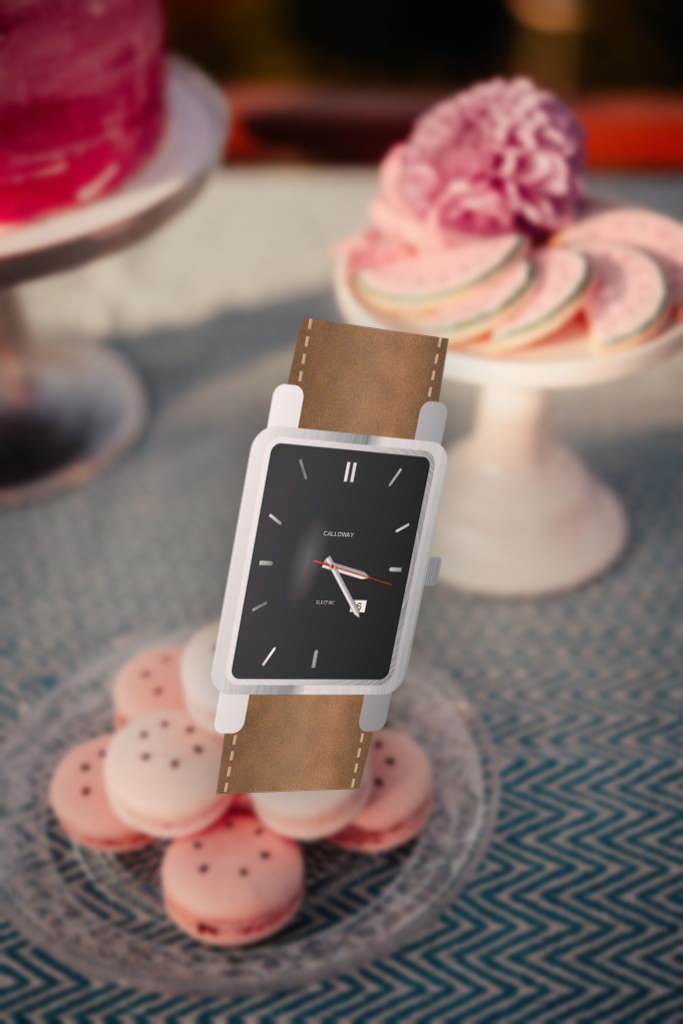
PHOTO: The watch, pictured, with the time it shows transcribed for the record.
3:23:17
